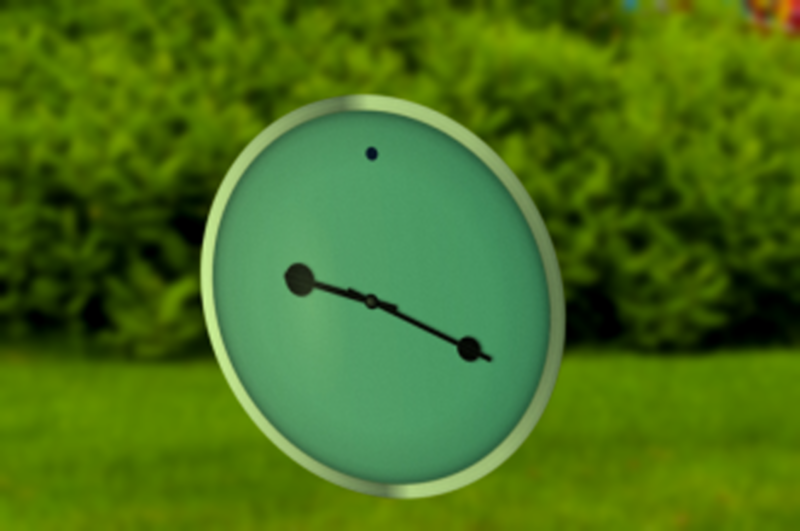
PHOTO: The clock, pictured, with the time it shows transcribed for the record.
9:18
